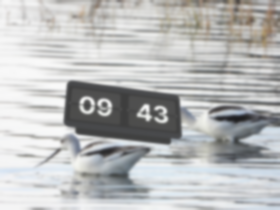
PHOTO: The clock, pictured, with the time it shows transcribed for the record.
9:43
